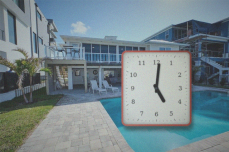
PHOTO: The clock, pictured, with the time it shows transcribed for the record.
5:01
